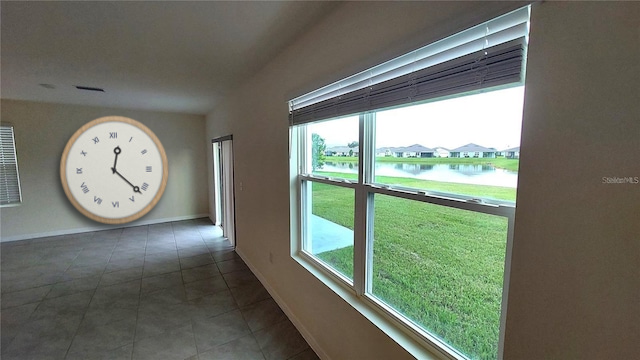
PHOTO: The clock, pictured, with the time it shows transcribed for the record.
12:22
